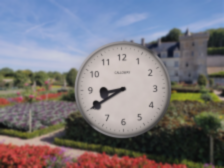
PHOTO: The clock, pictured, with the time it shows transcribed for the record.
8:40
